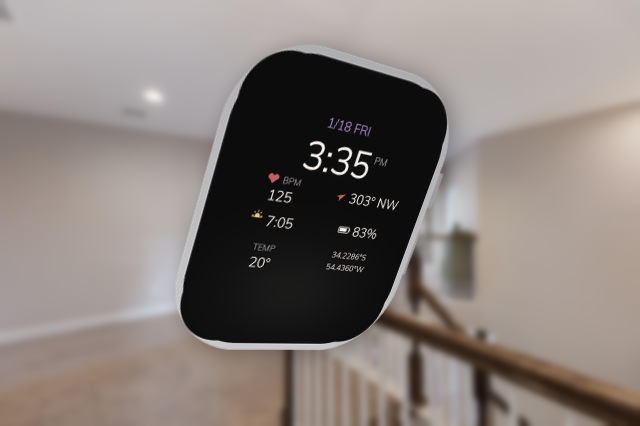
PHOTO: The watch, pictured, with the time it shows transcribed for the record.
3:35
